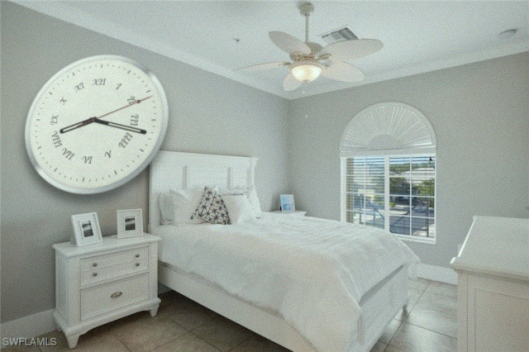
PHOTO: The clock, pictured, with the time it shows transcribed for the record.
8:17:11
